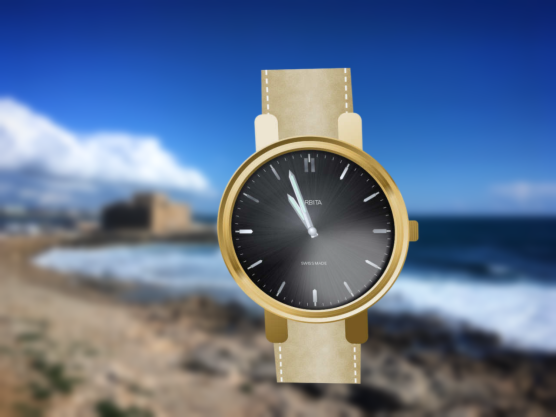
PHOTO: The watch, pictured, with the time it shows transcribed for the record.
10:57
